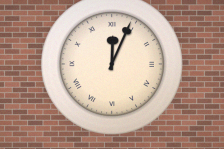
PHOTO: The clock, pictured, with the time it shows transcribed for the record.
12:04
